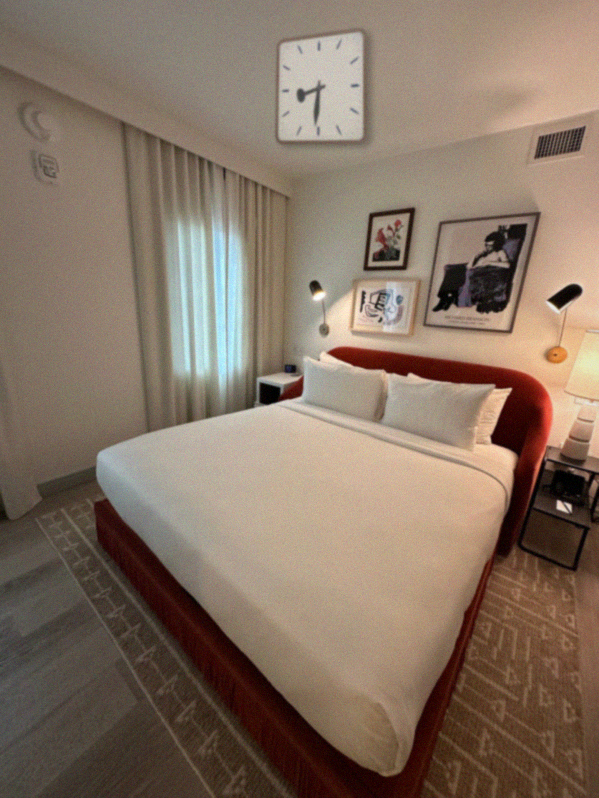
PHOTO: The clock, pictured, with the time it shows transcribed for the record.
8:31
